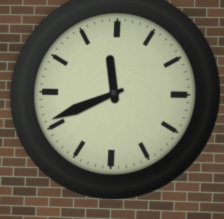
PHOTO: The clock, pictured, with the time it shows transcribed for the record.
11:41
